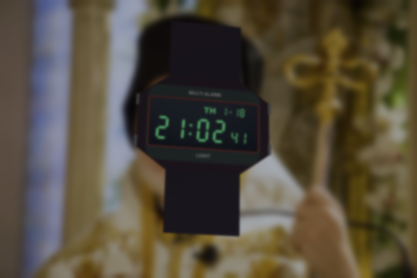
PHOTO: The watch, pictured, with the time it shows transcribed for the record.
21:02:41
